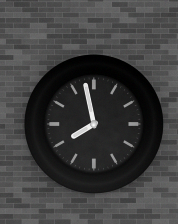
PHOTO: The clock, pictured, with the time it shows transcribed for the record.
7:58
